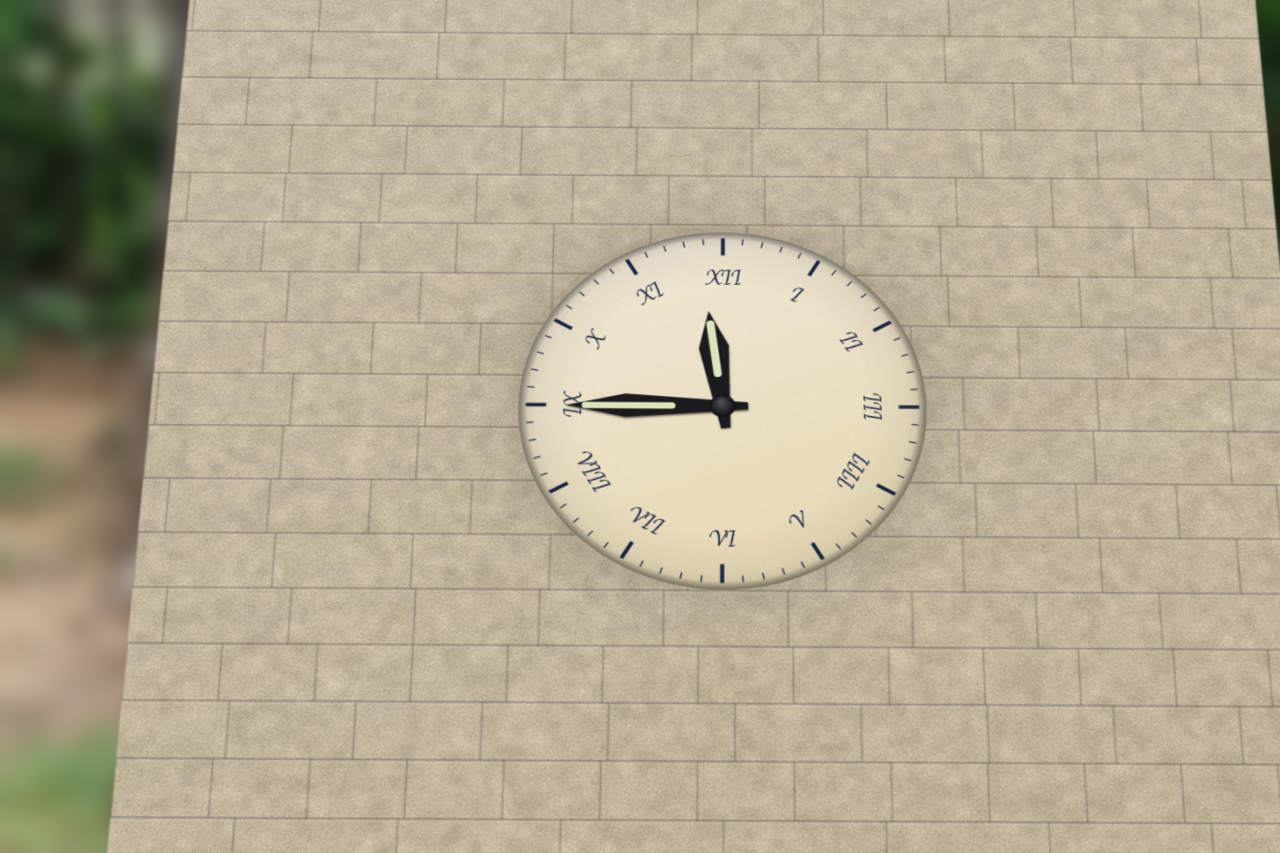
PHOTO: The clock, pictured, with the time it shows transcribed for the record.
11:45
